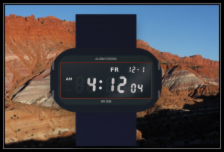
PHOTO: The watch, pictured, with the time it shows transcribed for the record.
4:12:04
